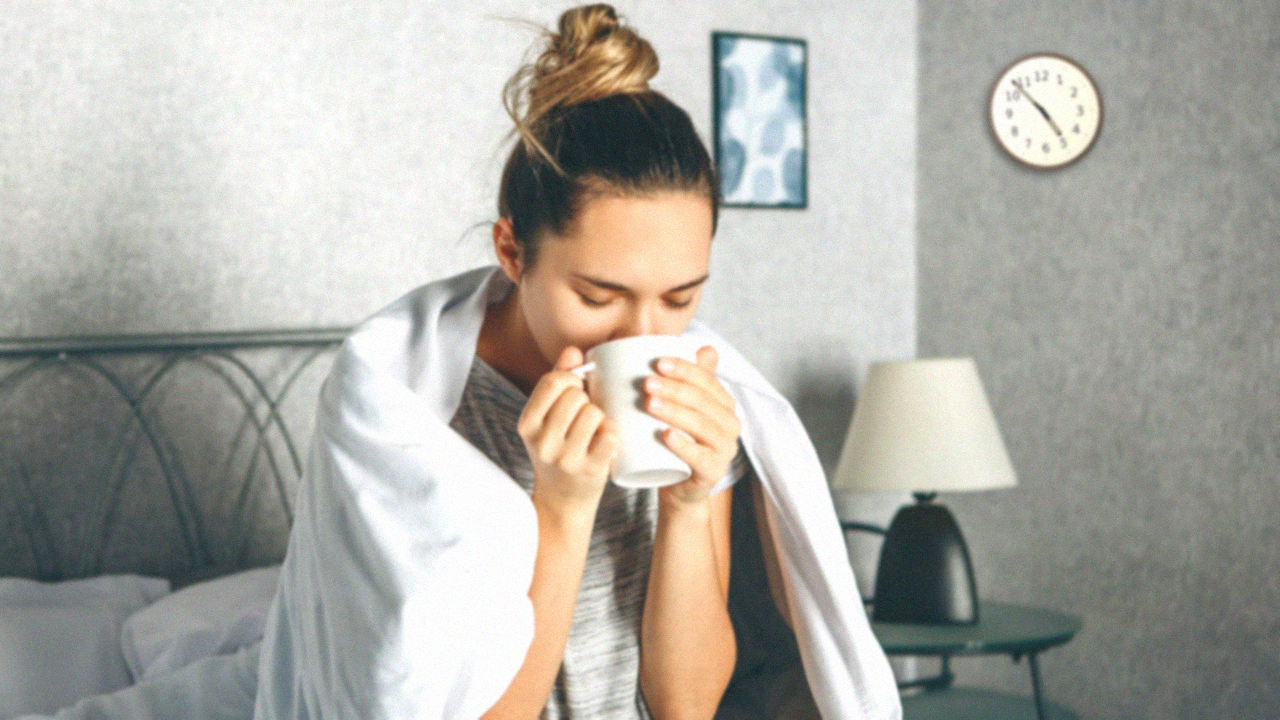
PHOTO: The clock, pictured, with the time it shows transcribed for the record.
4:53
